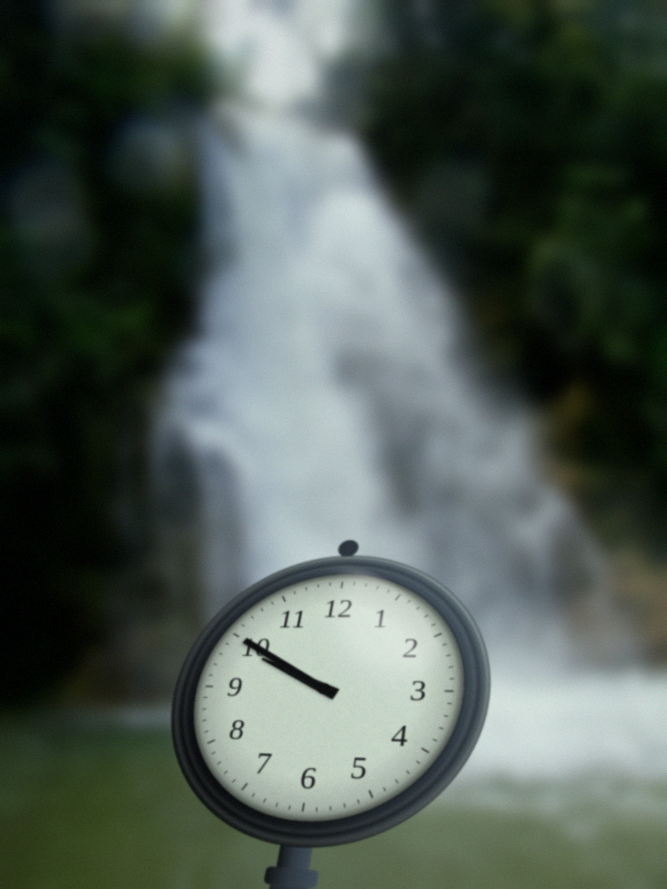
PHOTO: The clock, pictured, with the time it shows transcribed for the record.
9:50
